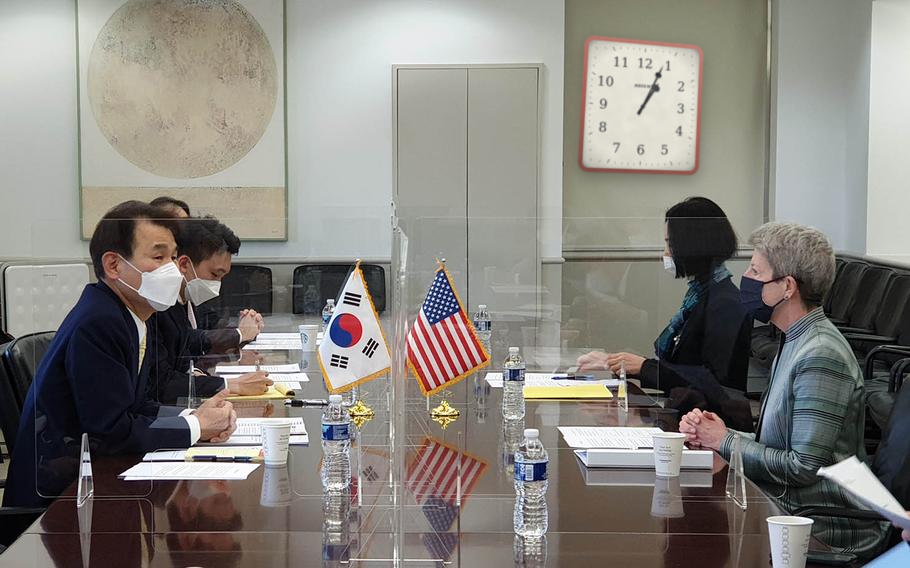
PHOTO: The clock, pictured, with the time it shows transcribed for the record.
1:04
